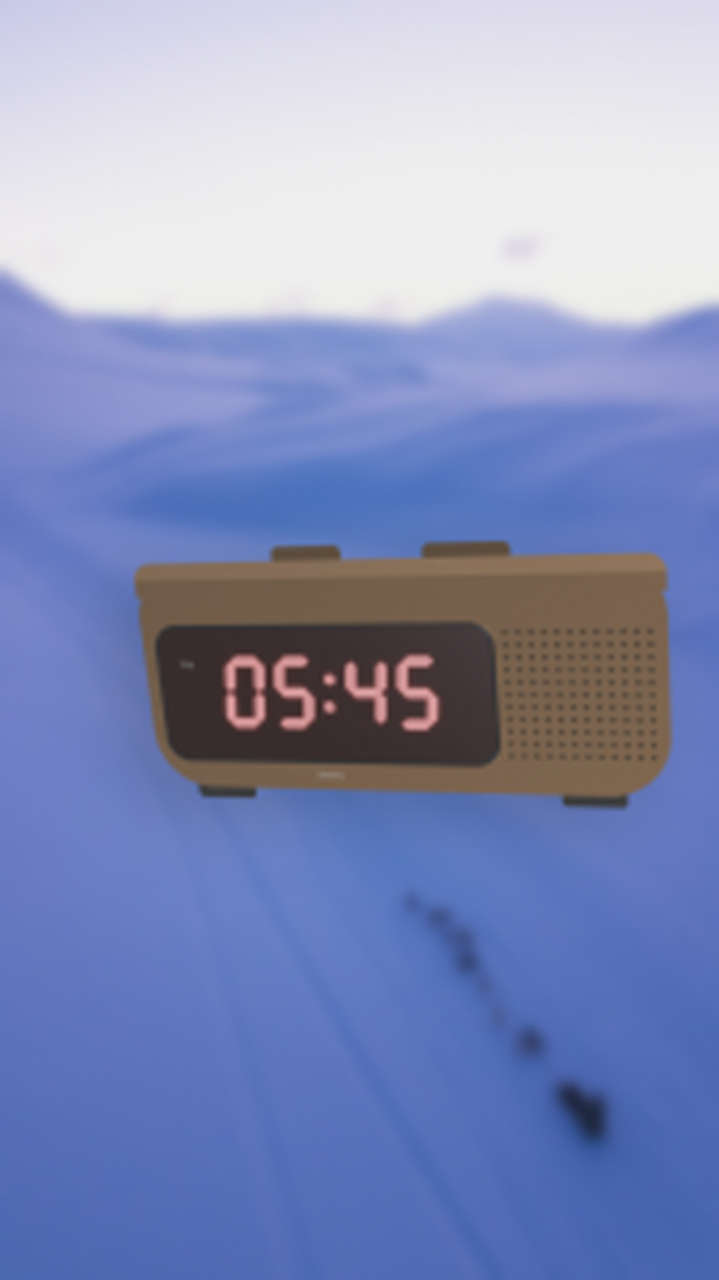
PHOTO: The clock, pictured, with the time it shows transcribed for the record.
5:45
